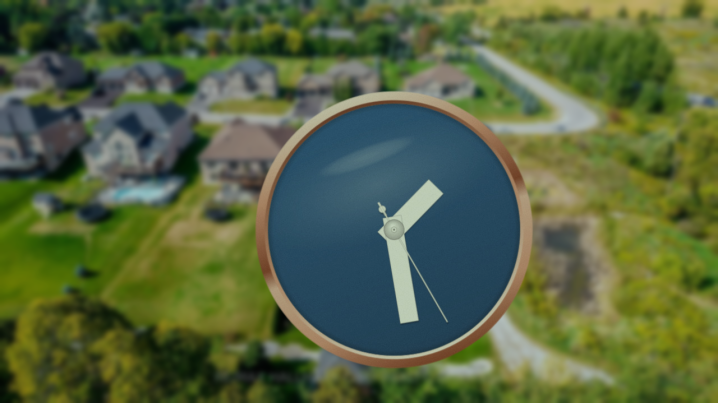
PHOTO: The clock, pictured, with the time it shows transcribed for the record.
1:28:25
